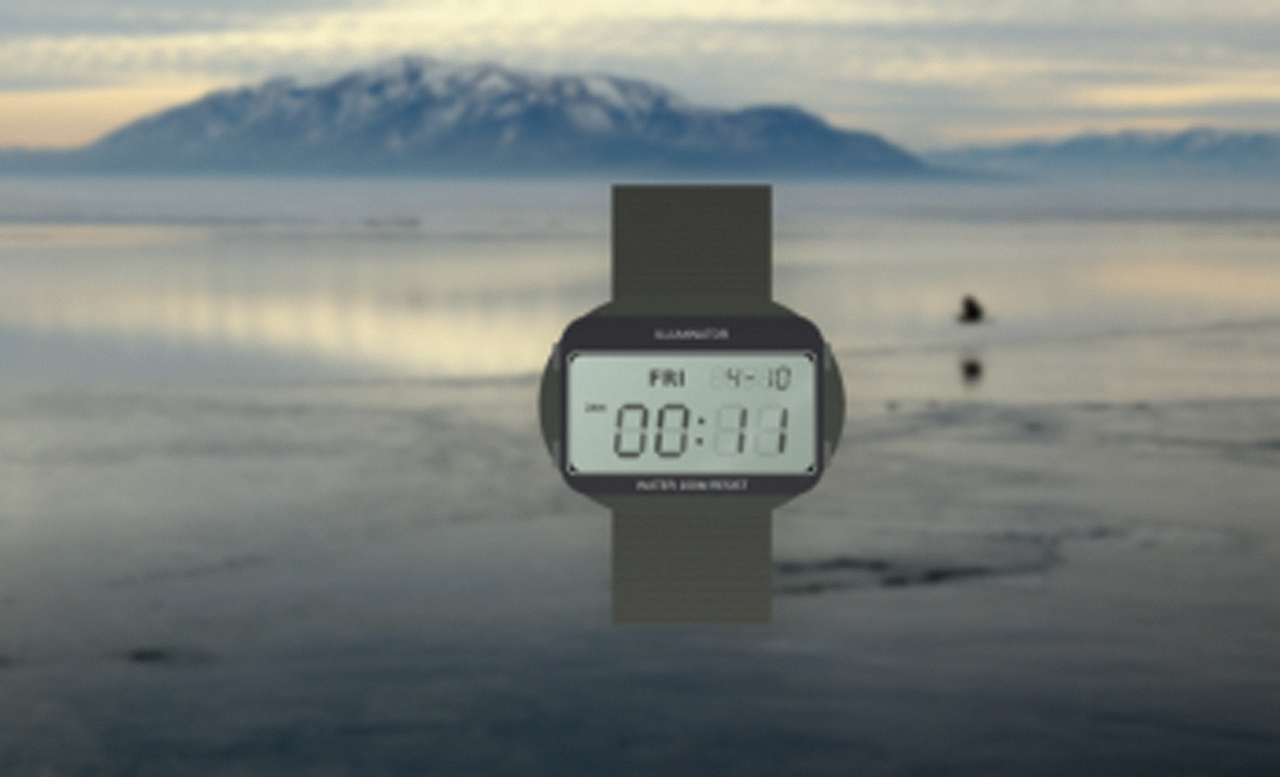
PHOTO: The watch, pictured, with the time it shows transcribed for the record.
0:11
